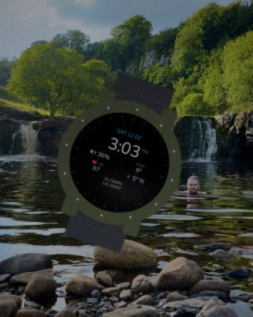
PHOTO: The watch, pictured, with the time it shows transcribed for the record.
3:03
